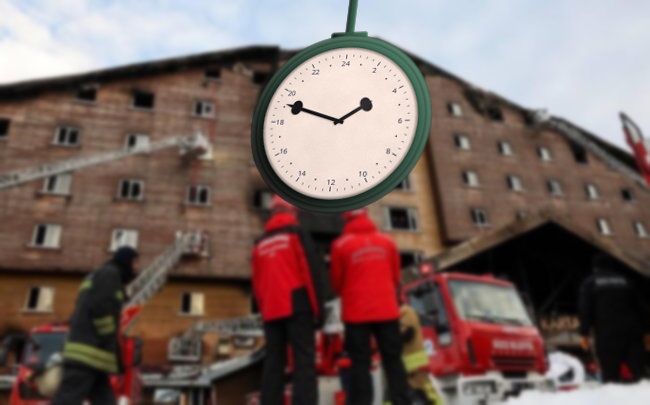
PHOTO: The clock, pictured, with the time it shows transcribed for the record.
3:48
